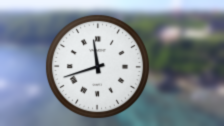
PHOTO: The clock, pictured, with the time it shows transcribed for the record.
11:42
